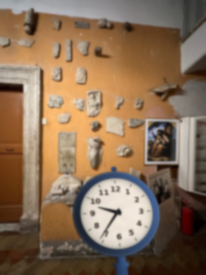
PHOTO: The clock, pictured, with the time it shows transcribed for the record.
9:36
